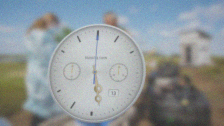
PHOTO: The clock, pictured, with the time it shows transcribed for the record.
5:28
